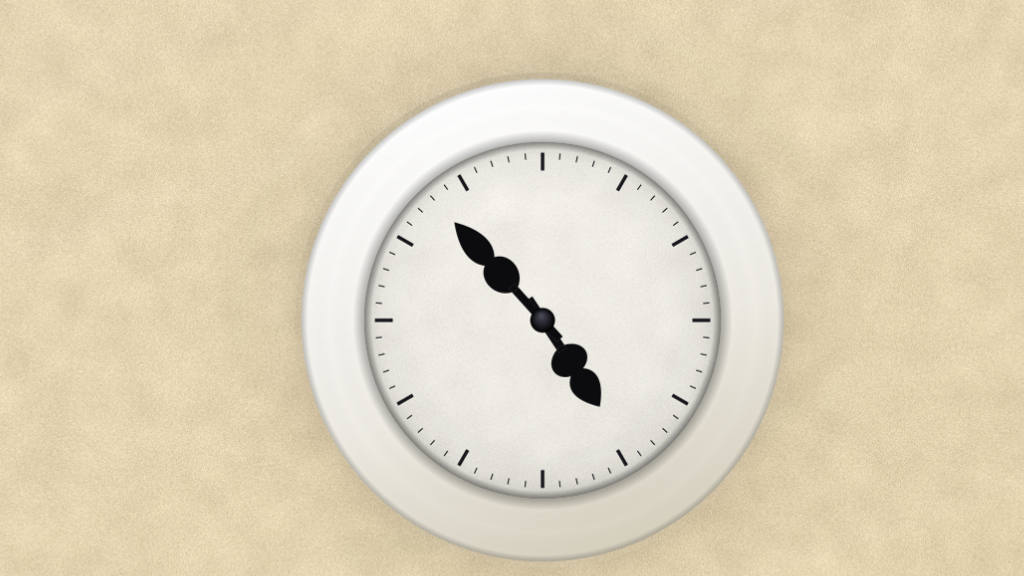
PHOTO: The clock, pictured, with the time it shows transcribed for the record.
4:53
